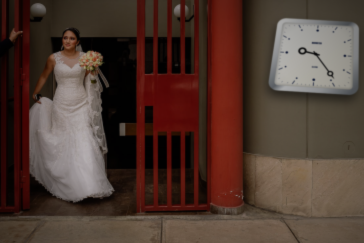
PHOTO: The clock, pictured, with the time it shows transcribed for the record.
9:24
